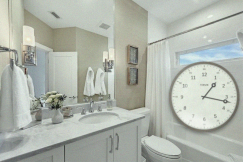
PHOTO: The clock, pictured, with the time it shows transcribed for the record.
1:17
